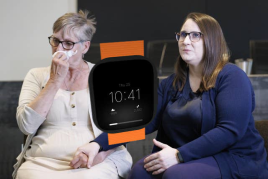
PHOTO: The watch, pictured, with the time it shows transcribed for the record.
10:41
